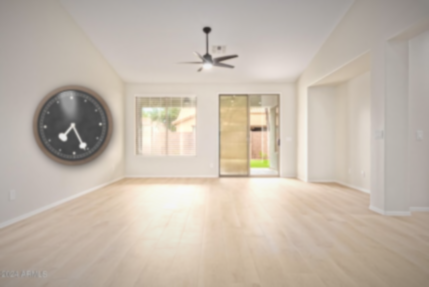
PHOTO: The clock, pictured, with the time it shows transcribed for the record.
7:26
